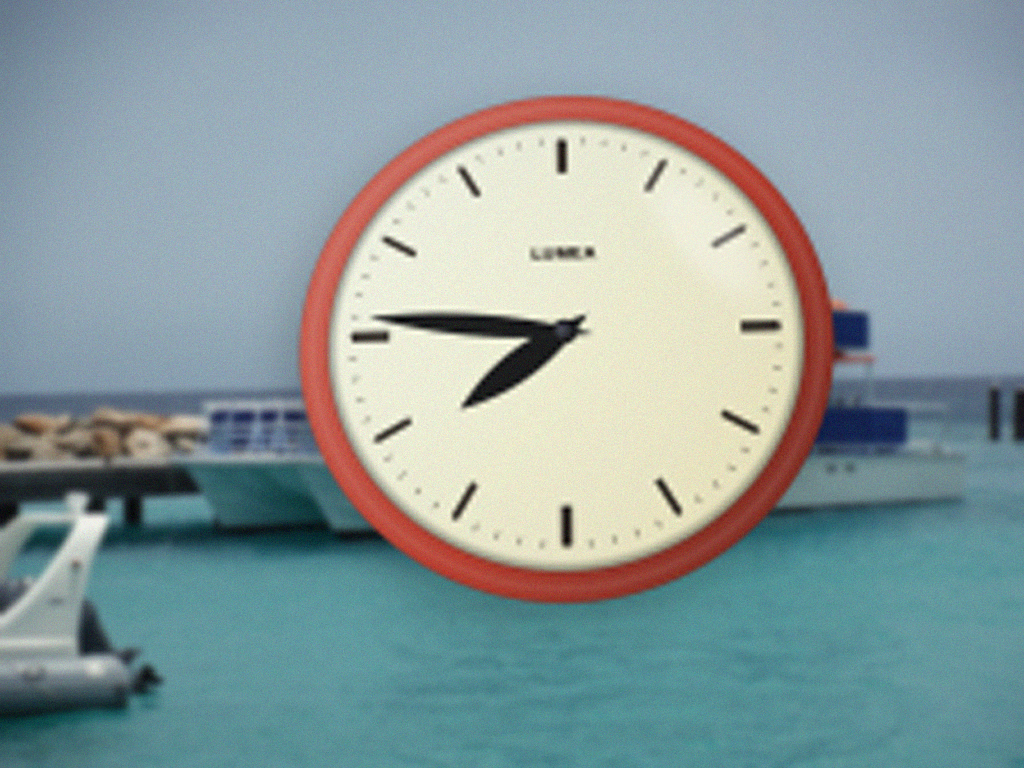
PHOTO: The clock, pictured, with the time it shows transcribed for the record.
7:46
